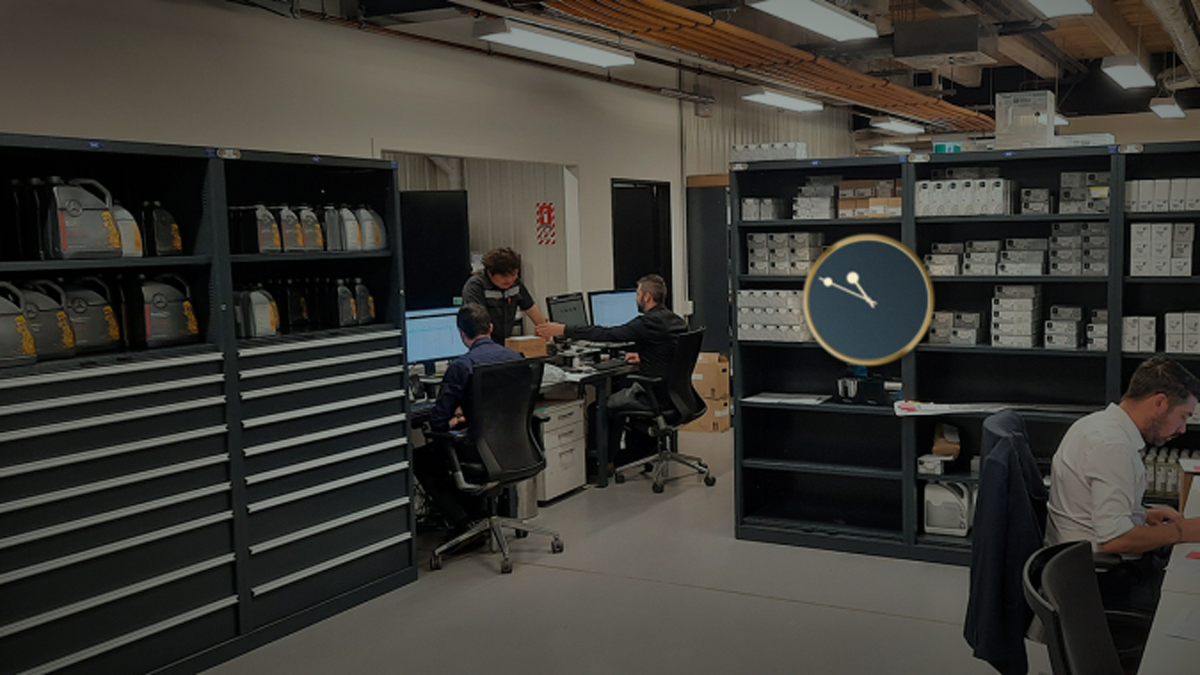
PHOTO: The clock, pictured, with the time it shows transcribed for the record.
10:49
